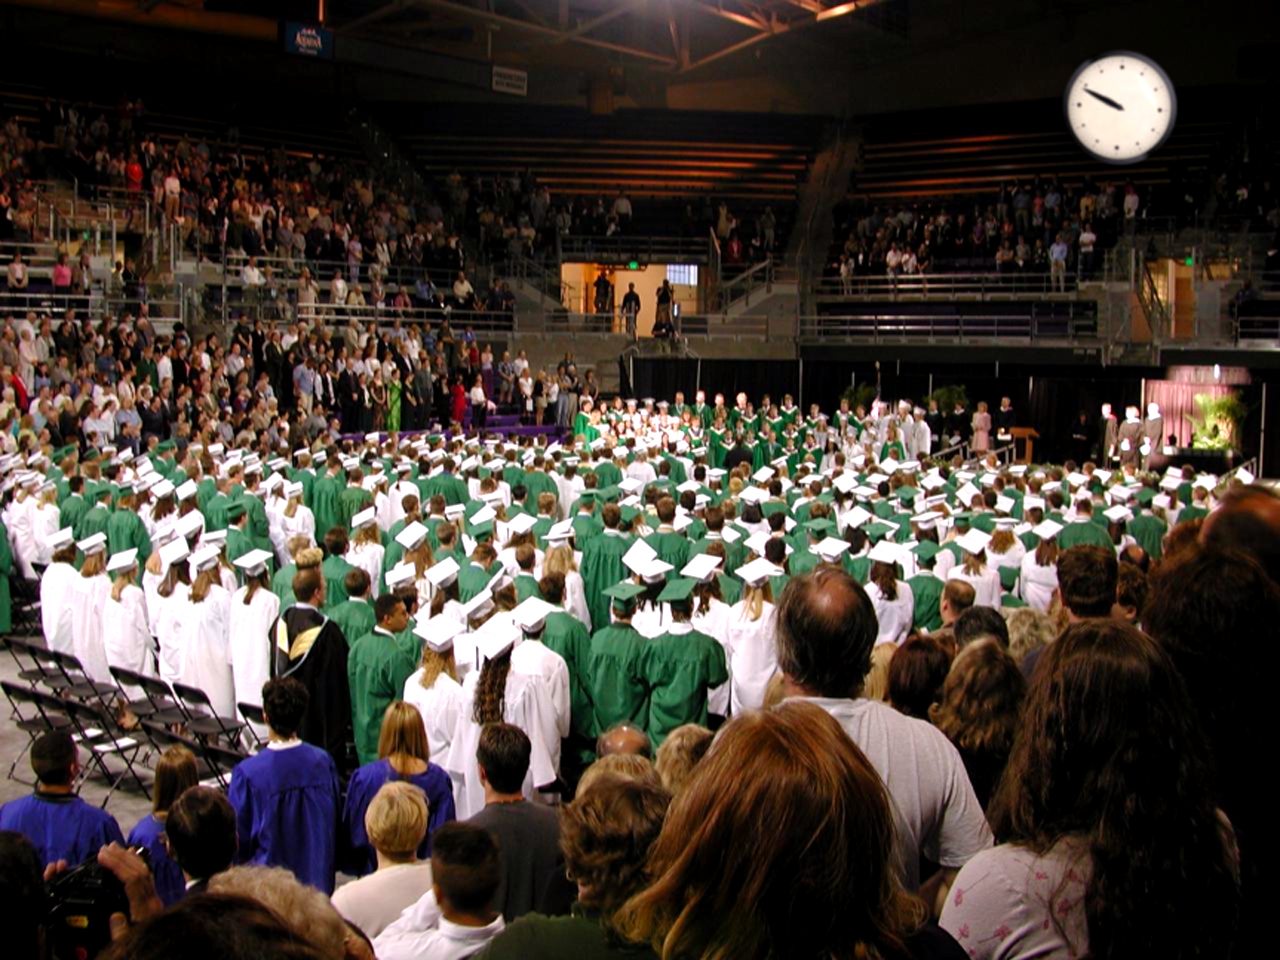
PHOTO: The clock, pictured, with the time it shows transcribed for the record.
9:49
